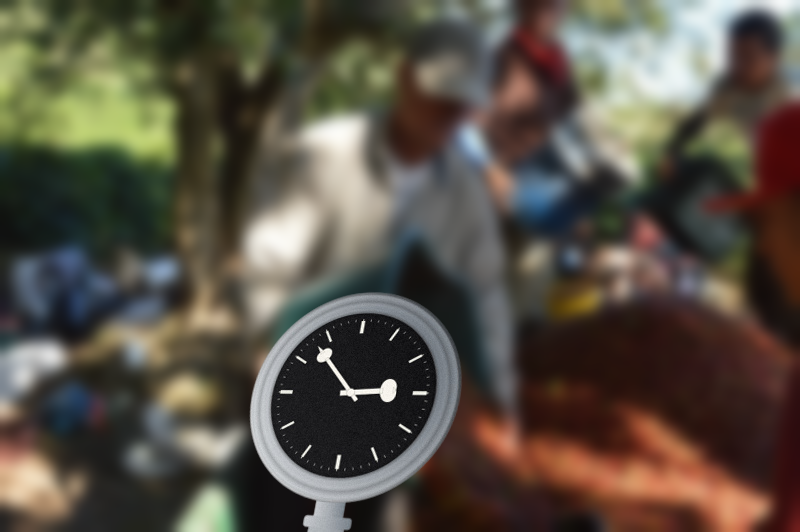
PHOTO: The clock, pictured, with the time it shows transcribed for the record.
2:53
